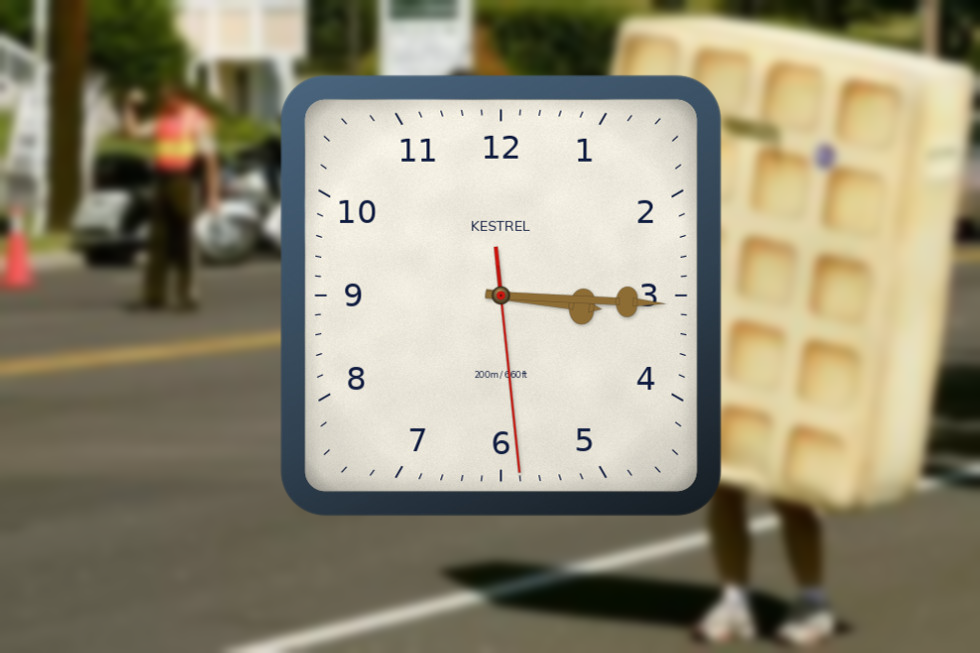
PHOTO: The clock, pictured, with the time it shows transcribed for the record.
3:15:29
